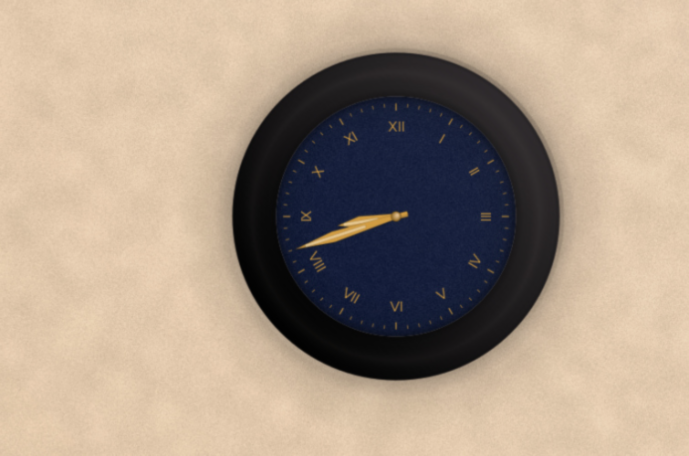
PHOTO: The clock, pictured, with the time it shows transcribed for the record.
8:42
